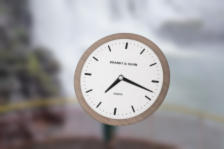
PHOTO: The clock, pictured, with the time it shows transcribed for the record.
7:18
